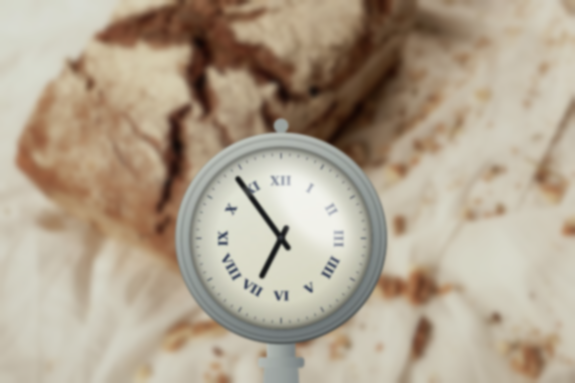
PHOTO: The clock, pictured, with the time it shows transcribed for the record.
6:54
